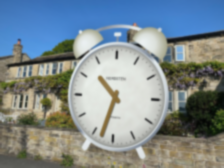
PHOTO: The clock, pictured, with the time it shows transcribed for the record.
10:33
